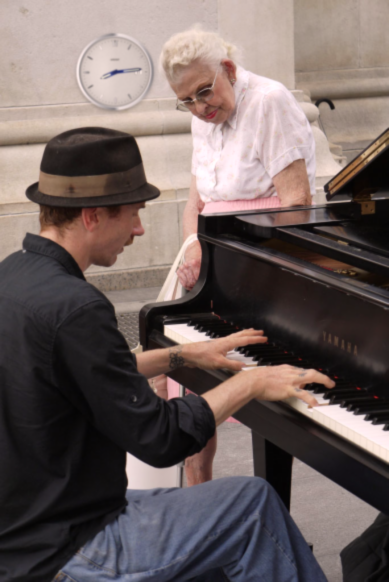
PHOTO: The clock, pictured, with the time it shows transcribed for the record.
8:14
